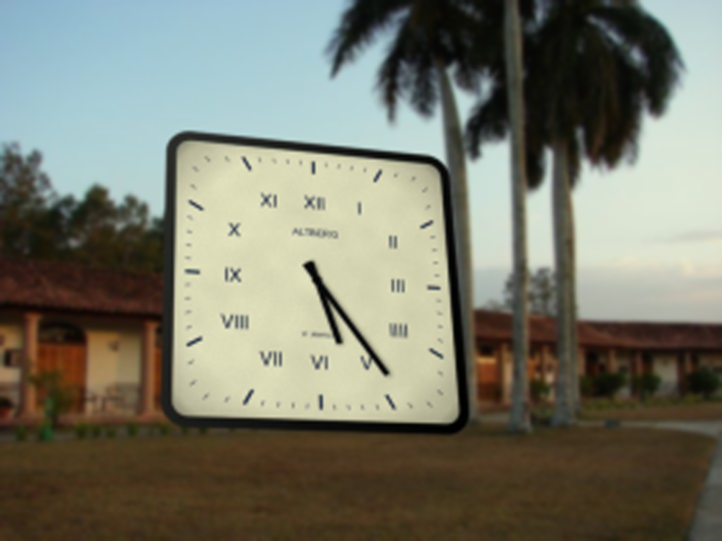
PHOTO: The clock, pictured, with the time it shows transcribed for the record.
5:24
